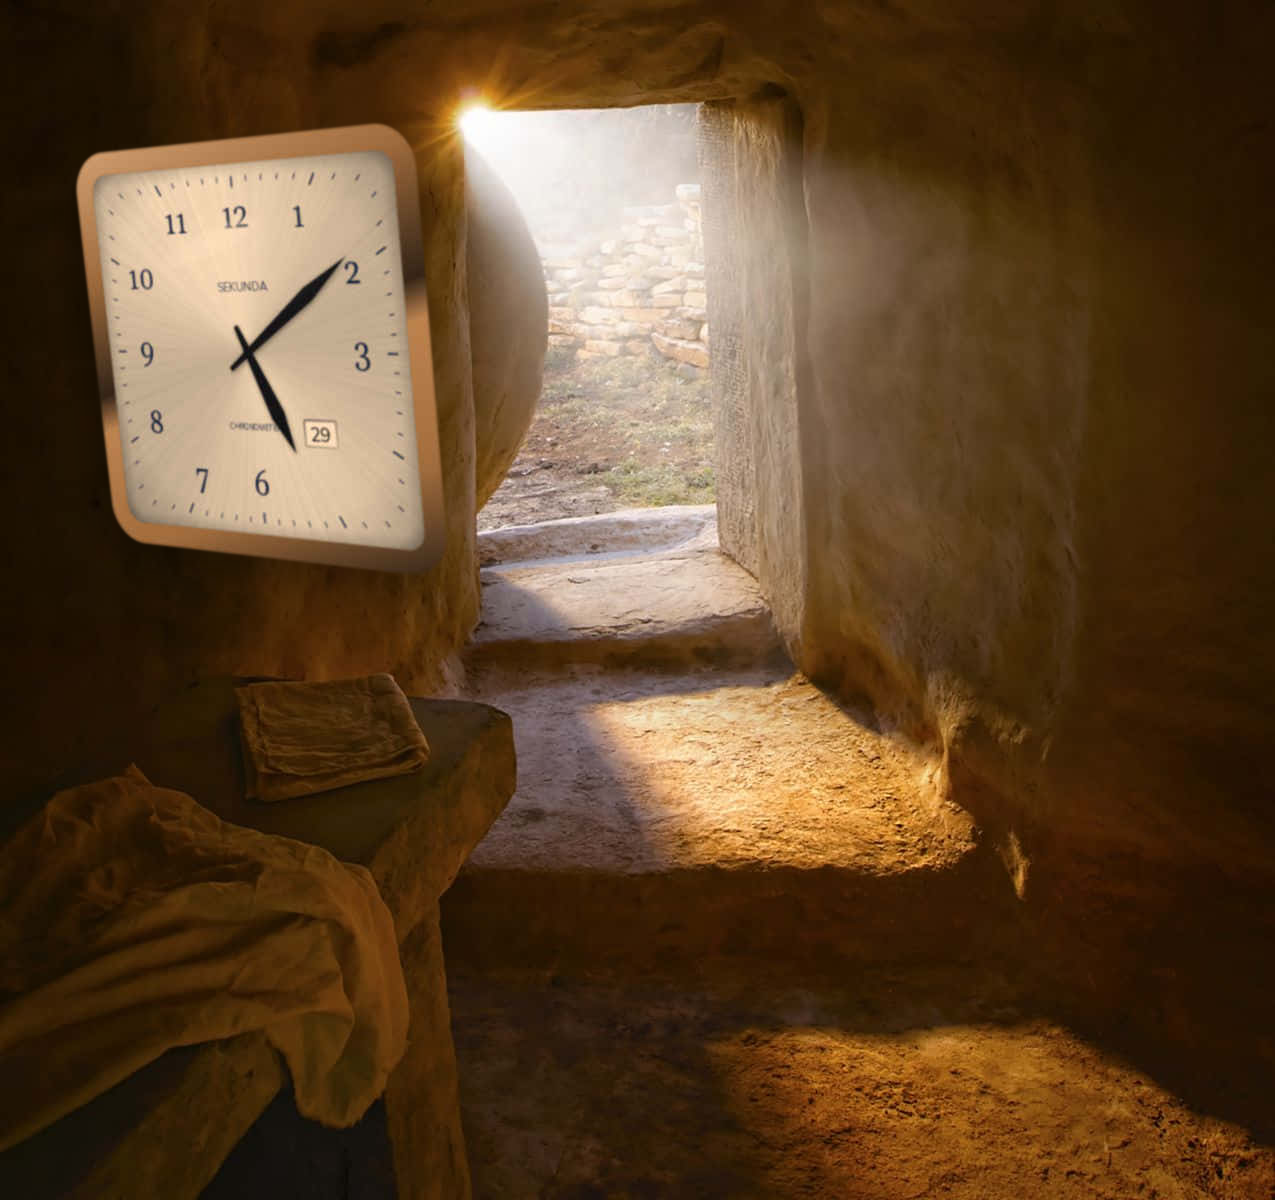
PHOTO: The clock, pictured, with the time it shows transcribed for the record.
5:09
